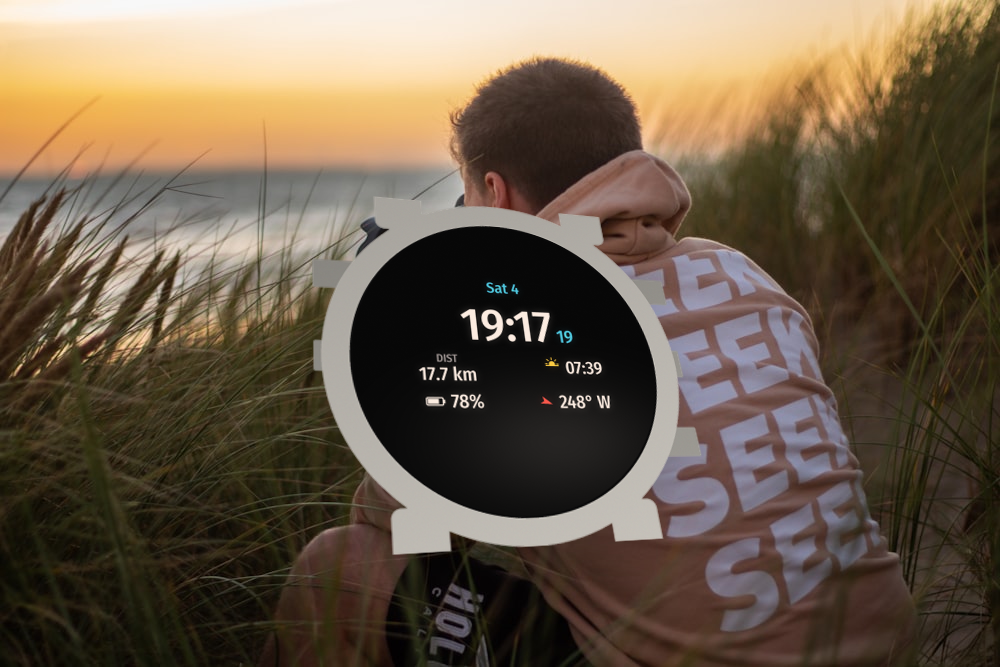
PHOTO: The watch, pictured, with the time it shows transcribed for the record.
19:17:19
